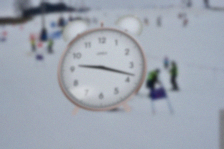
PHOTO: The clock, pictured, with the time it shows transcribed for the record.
9:18
